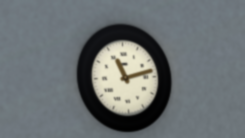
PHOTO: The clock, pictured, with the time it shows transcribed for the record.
11:13
